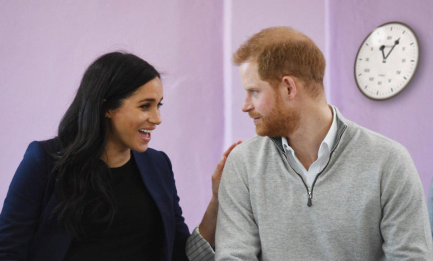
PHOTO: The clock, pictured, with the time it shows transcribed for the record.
11:05
